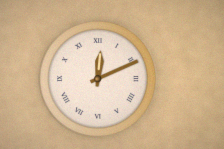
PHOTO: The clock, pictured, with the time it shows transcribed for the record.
12:11
